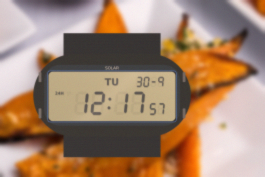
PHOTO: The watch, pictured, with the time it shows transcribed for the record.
12:17:57
